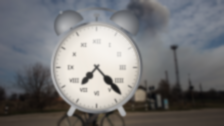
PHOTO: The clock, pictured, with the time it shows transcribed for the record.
7:23
